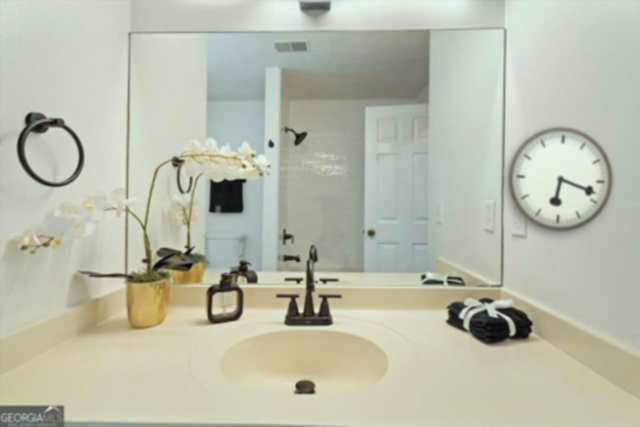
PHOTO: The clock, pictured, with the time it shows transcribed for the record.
6:18
